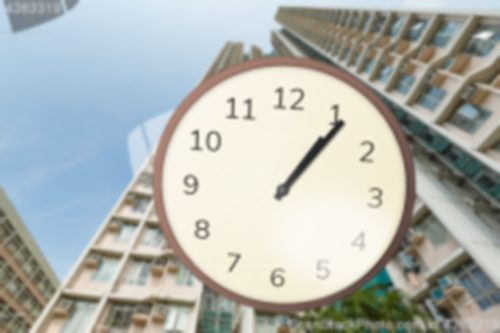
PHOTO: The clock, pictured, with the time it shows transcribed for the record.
1:06
